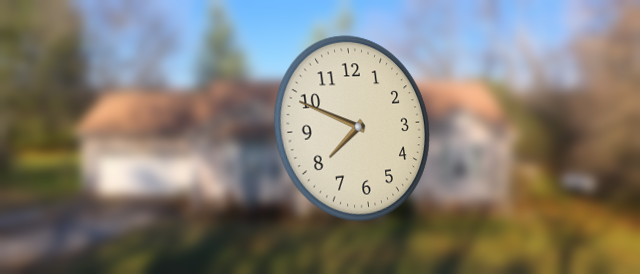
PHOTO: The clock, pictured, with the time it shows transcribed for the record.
7:49
